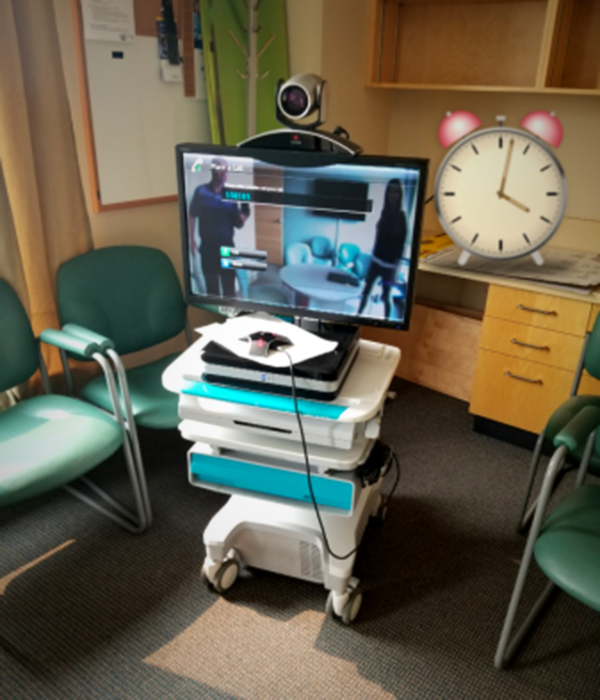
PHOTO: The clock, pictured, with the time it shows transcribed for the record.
4:02
